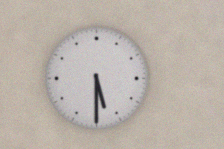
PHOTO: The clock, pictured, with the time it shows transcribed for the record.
5:30
